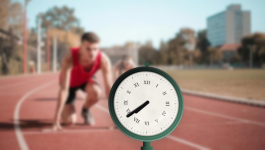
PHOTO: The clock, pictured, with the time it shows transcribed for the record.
7:39
